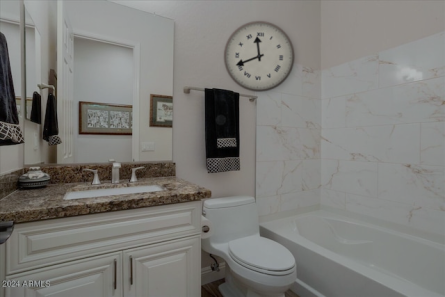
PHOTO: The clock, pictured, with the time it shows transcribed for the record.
11:41
